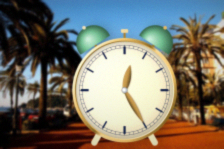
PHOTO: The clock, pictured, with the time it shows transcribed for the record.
12:25
